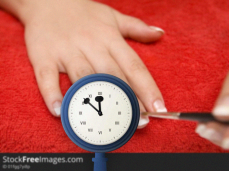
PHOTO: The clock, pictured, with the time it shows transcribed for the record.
11:52
